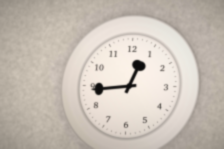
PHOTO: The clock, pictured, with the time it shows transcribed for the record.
12:44
